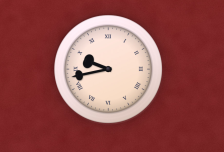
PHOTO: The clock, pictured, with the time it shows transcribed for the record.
9:43
